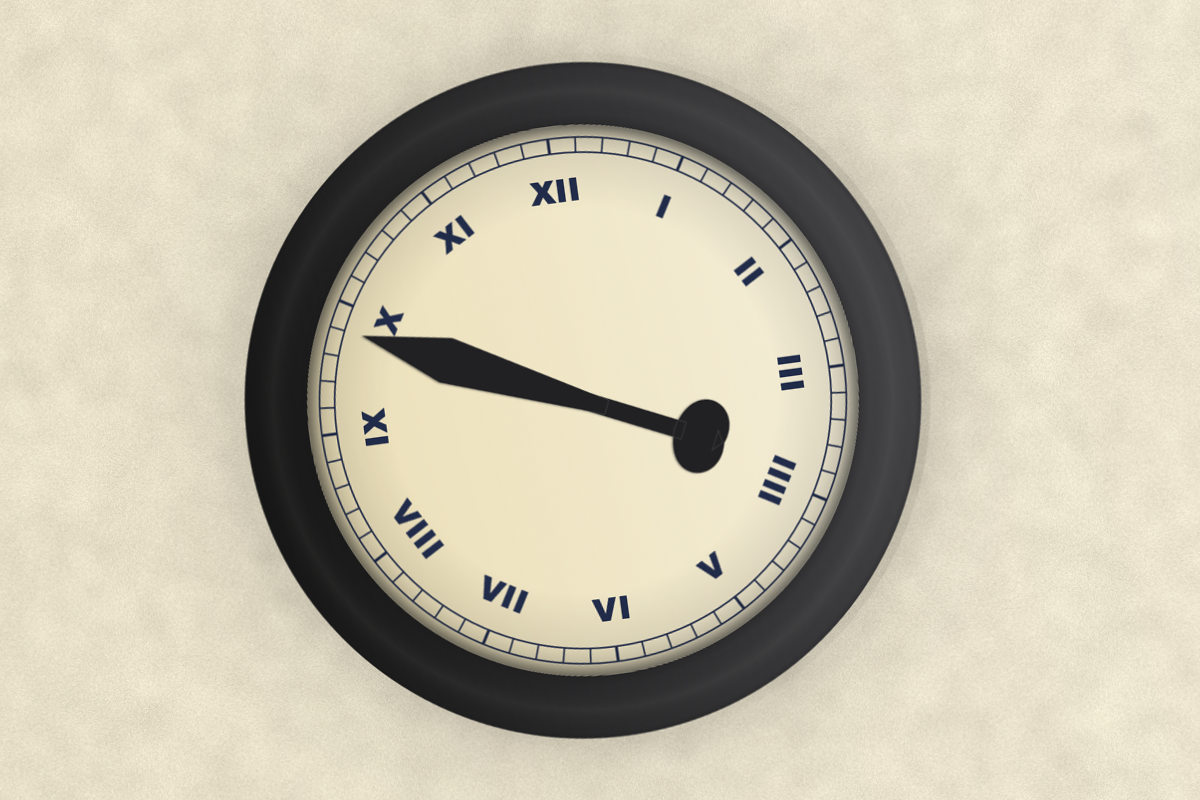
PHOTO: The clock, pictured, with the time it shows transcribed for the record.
3:49
